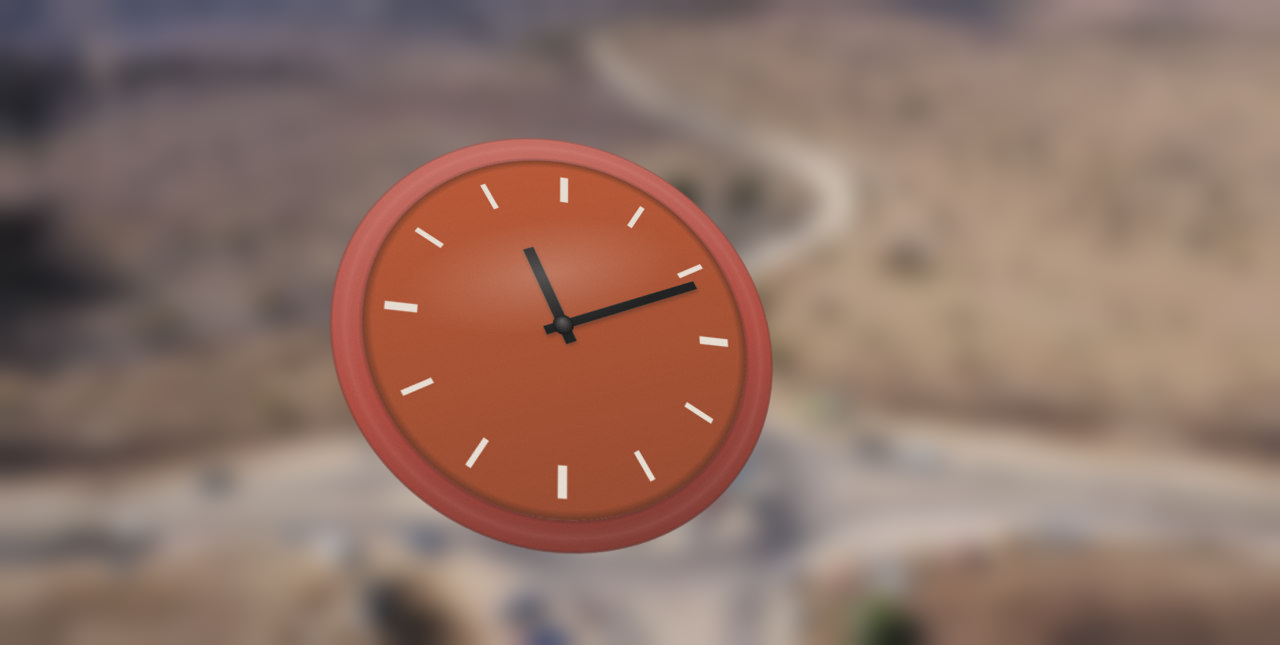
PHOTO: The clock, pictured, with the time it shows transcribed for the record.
11:11
